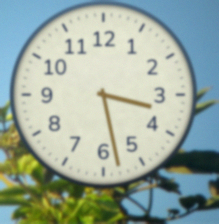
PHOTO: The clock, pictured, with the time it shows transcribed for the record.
3:28
